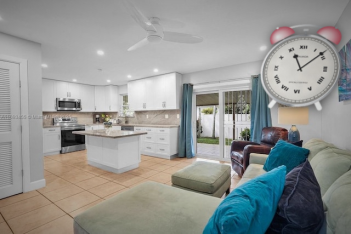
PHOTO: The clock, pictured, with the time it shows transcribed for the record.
11:08
